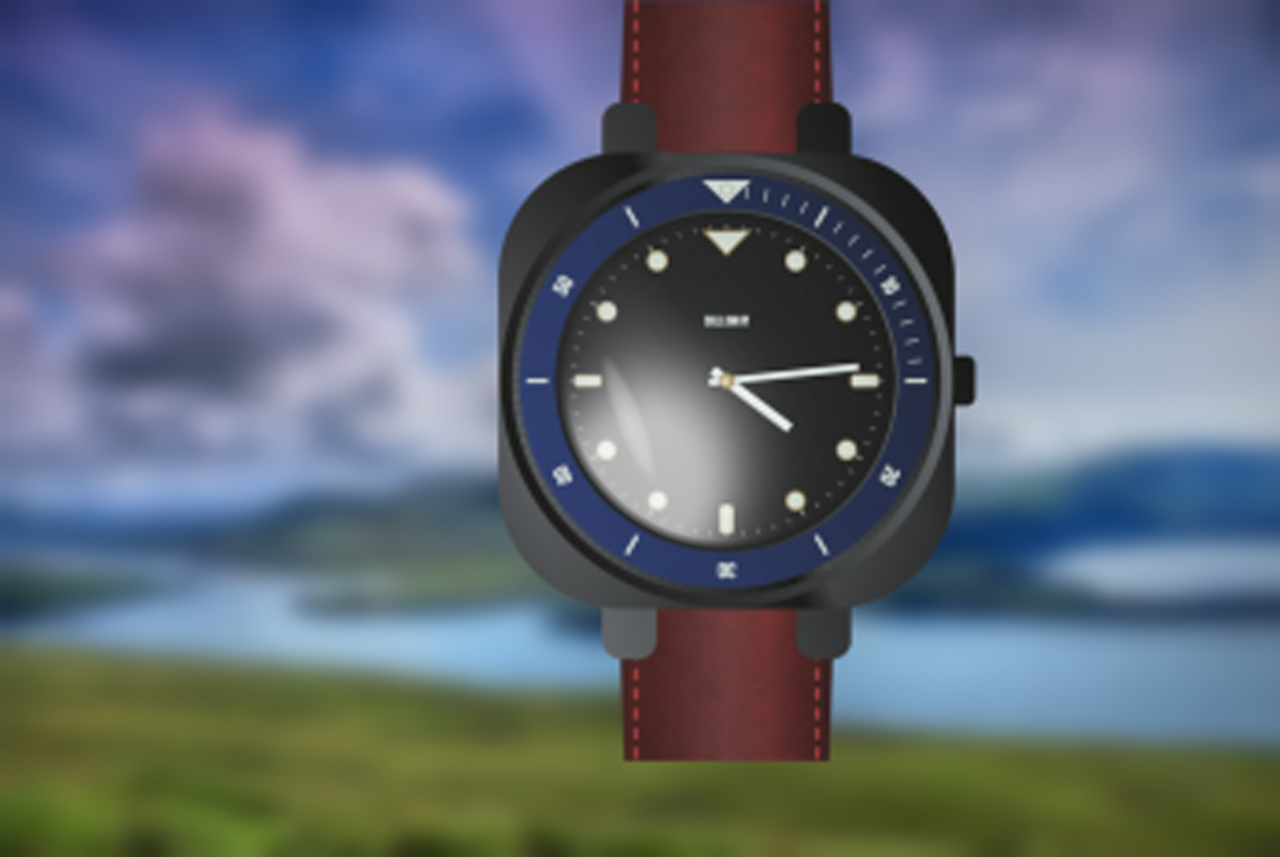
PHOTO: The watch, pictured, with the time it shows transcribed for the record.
4:14
